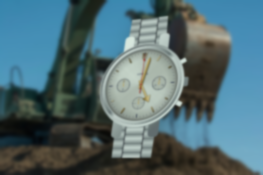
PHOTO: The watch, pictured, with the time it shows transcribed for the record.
5:02
